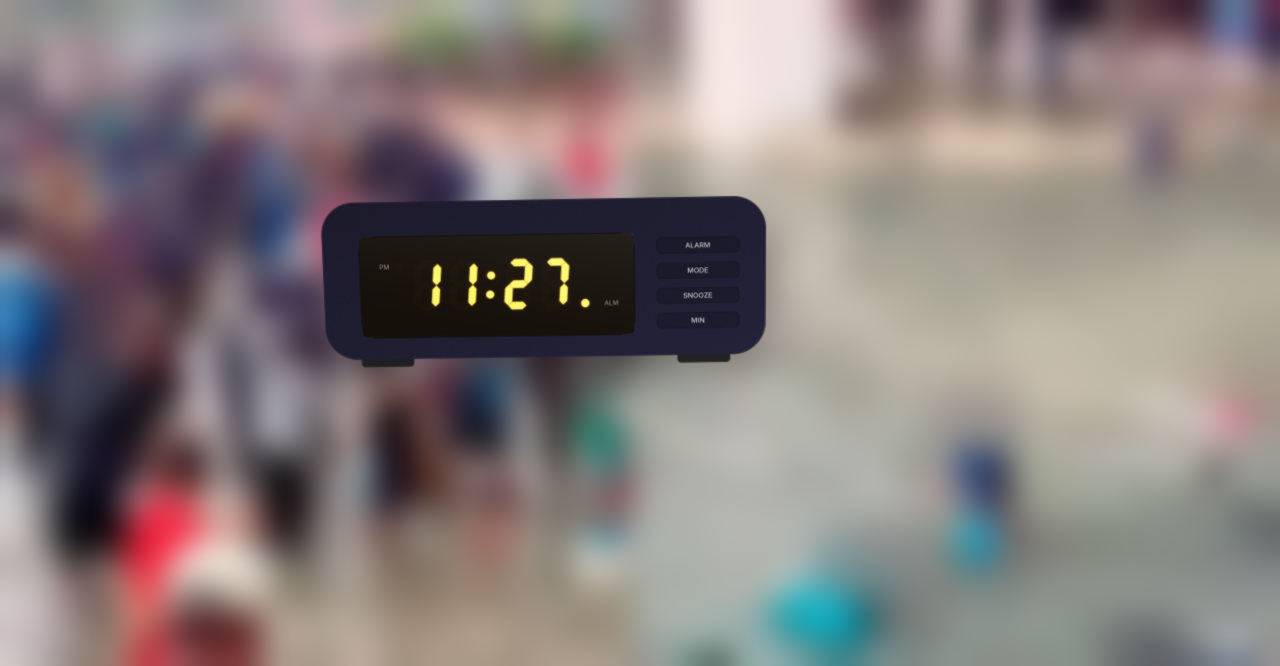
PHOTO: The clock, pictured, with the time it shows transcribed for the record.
11:27
